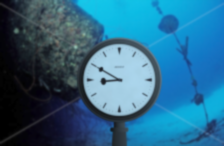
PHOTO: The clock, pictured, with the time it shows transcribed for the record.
8:50
